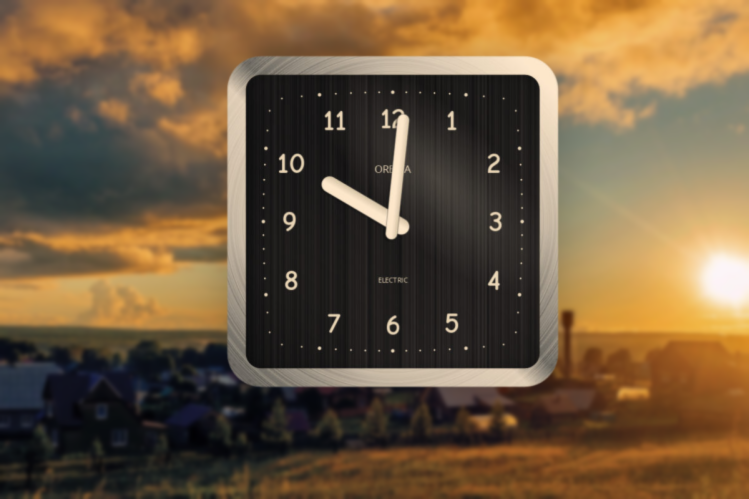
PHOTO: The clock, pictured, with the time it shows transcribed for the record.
10:01
